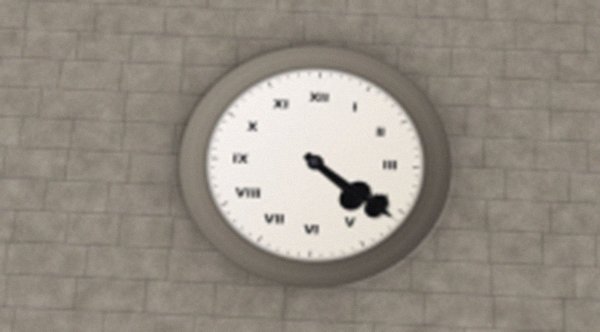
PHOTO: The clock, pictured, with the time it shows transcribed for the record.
4:21
